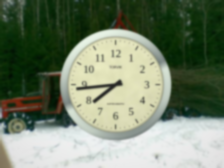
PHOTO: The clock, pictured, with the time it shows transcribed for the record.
7:44
